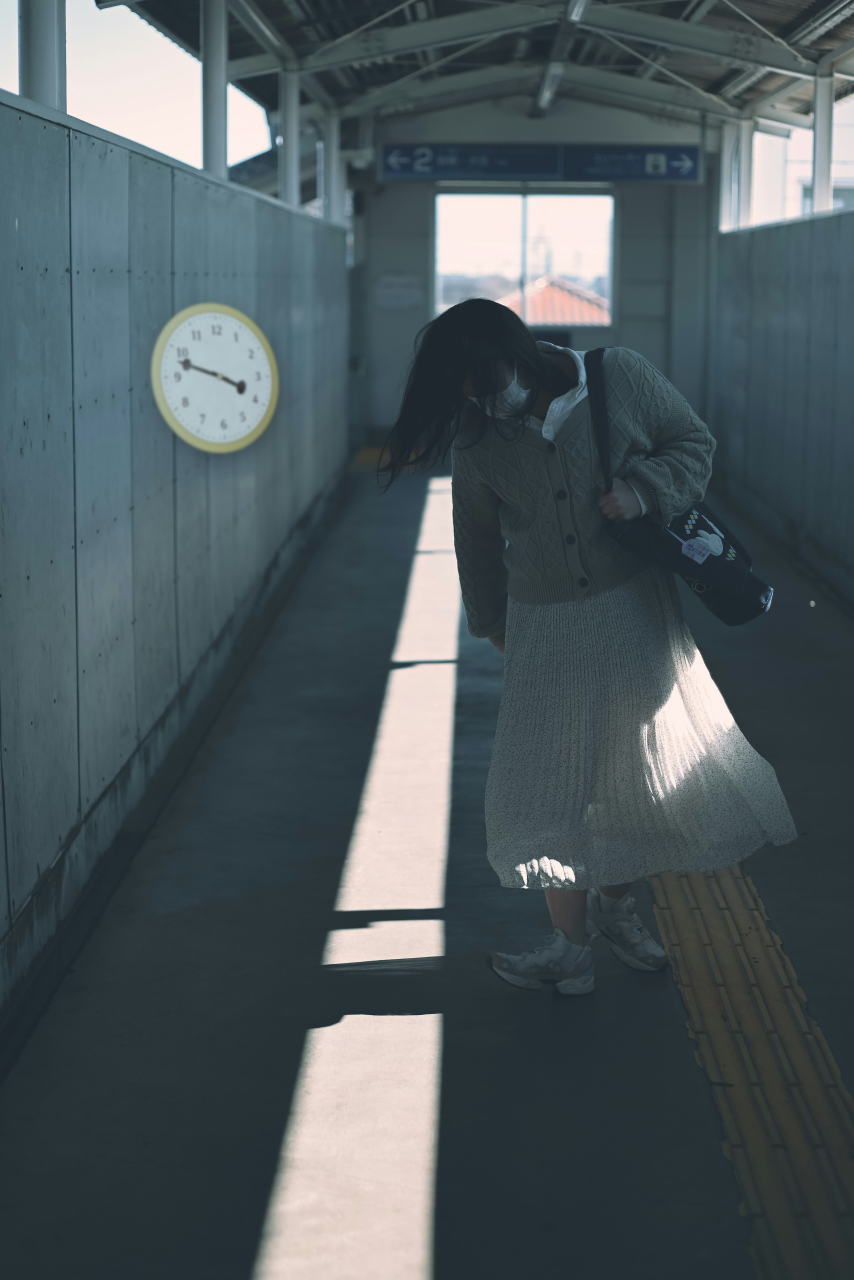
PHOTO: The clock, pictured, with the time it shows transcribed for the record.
3:48
